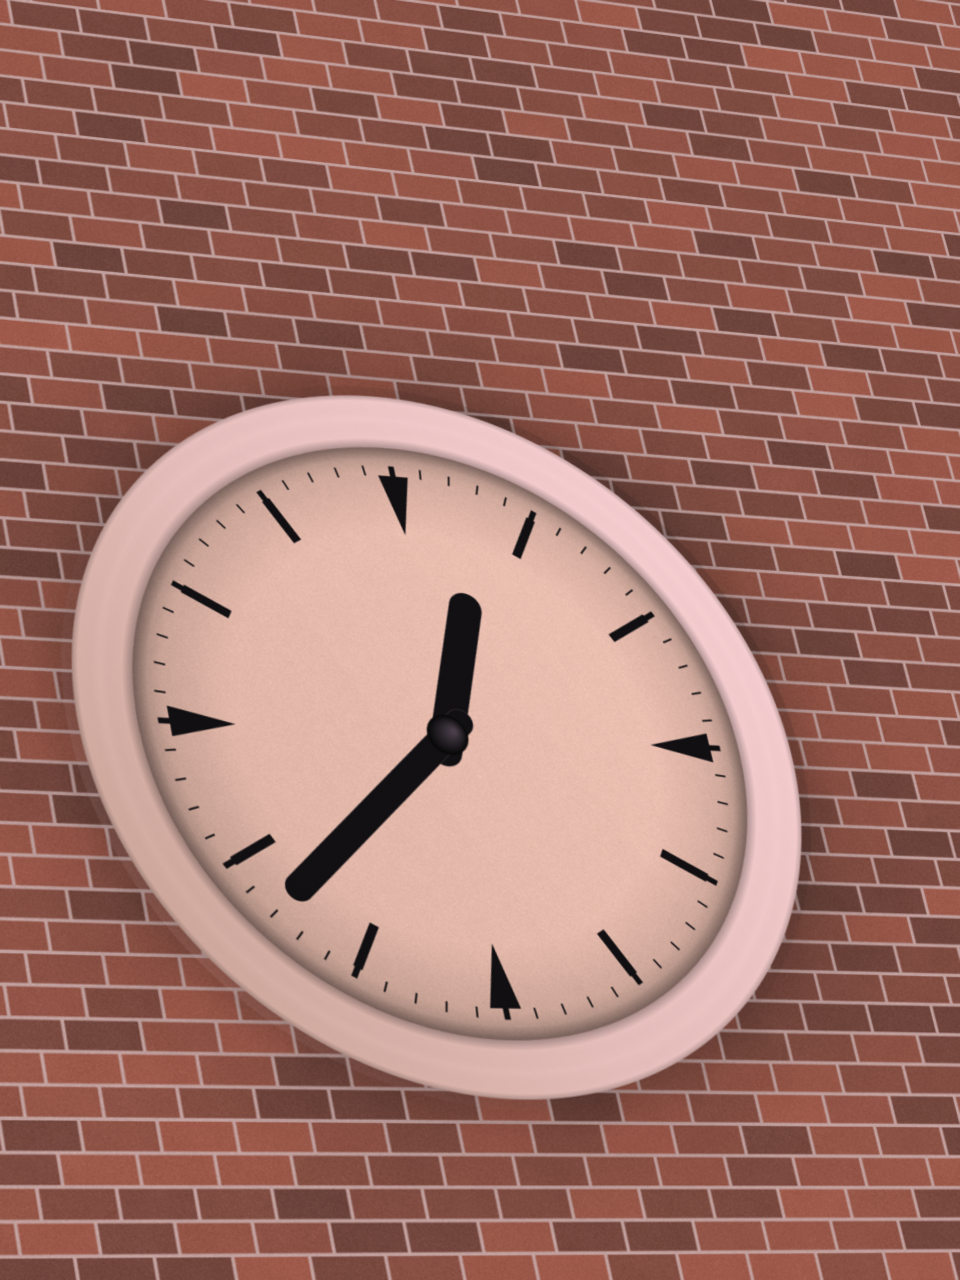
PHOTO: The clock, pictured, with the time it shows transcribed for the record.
12:38
